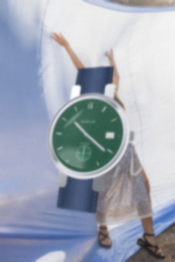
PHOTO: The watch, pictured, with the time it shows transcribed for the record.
10:21
